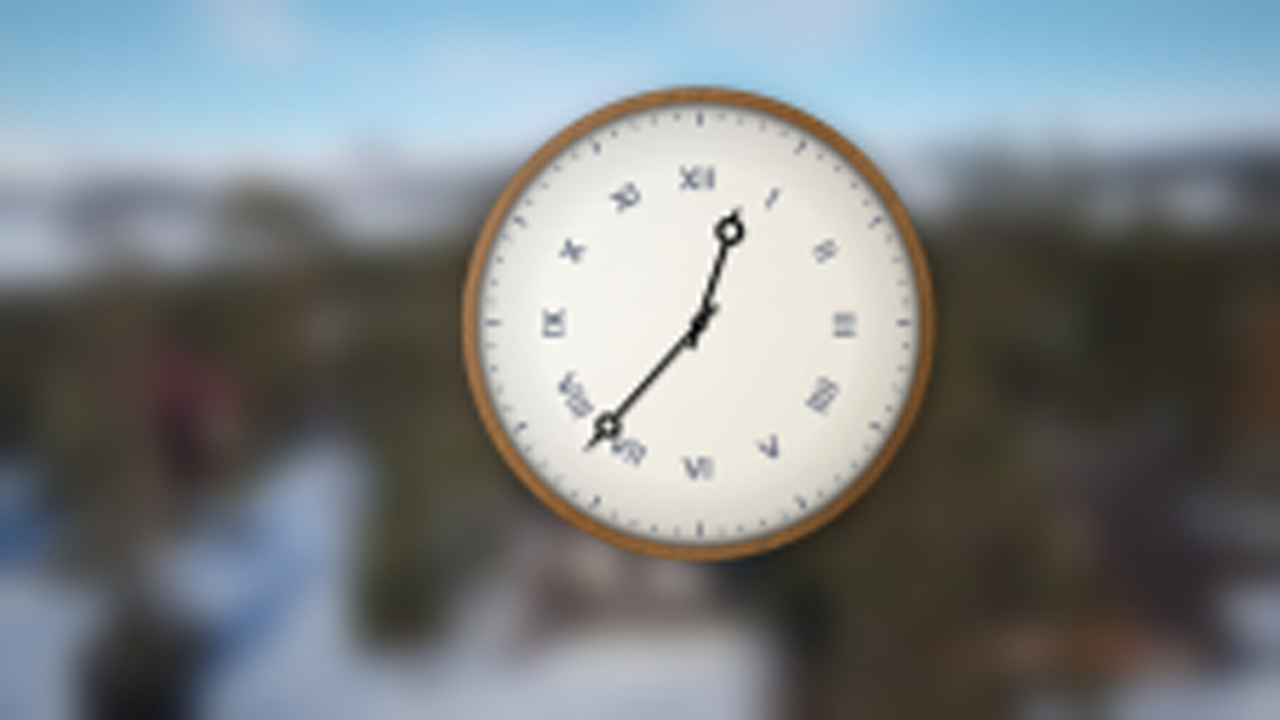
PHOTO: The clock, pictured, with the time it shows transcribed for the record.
12:37
